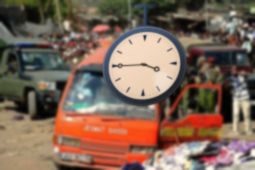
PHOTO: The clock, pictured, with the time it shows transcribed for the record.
3:45
